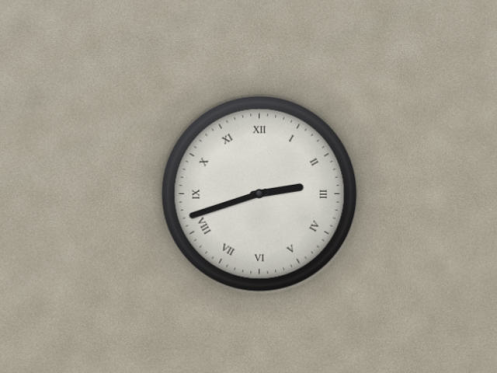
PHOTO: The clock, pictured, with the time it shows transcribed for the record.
2:42
